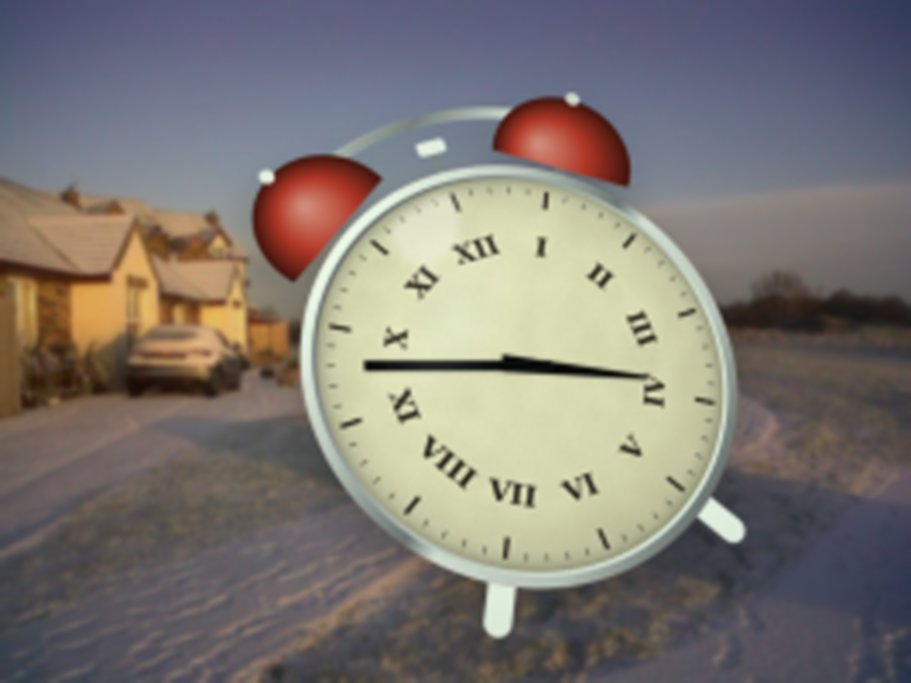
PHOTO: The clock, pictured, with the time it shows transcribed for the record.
3:48
